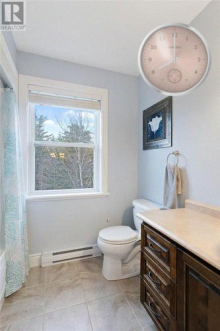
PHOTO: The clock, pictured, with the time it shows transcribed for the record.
8:00
